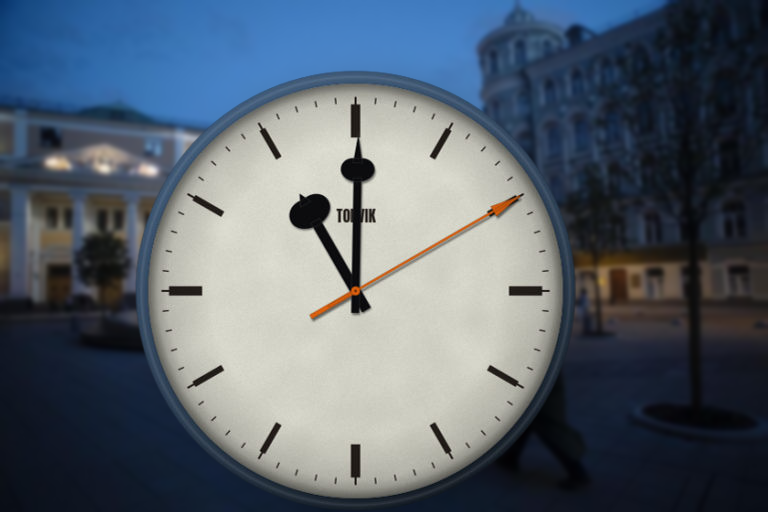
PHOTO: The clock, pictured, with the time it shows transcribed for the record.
11:00:10
